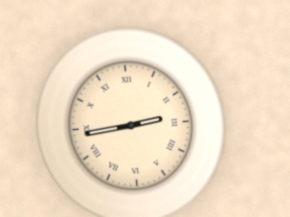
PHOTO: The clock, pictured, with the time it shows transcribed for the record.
2:44
